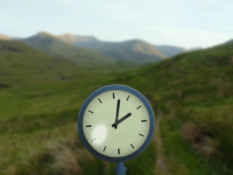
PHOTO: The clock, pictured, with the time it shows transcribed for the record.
2:02
